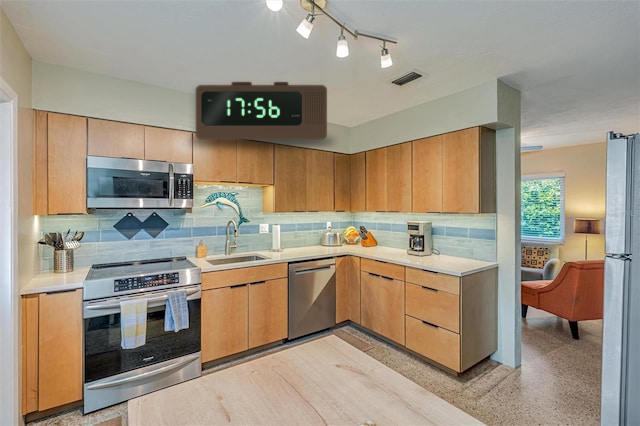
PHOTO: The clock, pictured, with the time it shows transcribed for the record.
17:56
